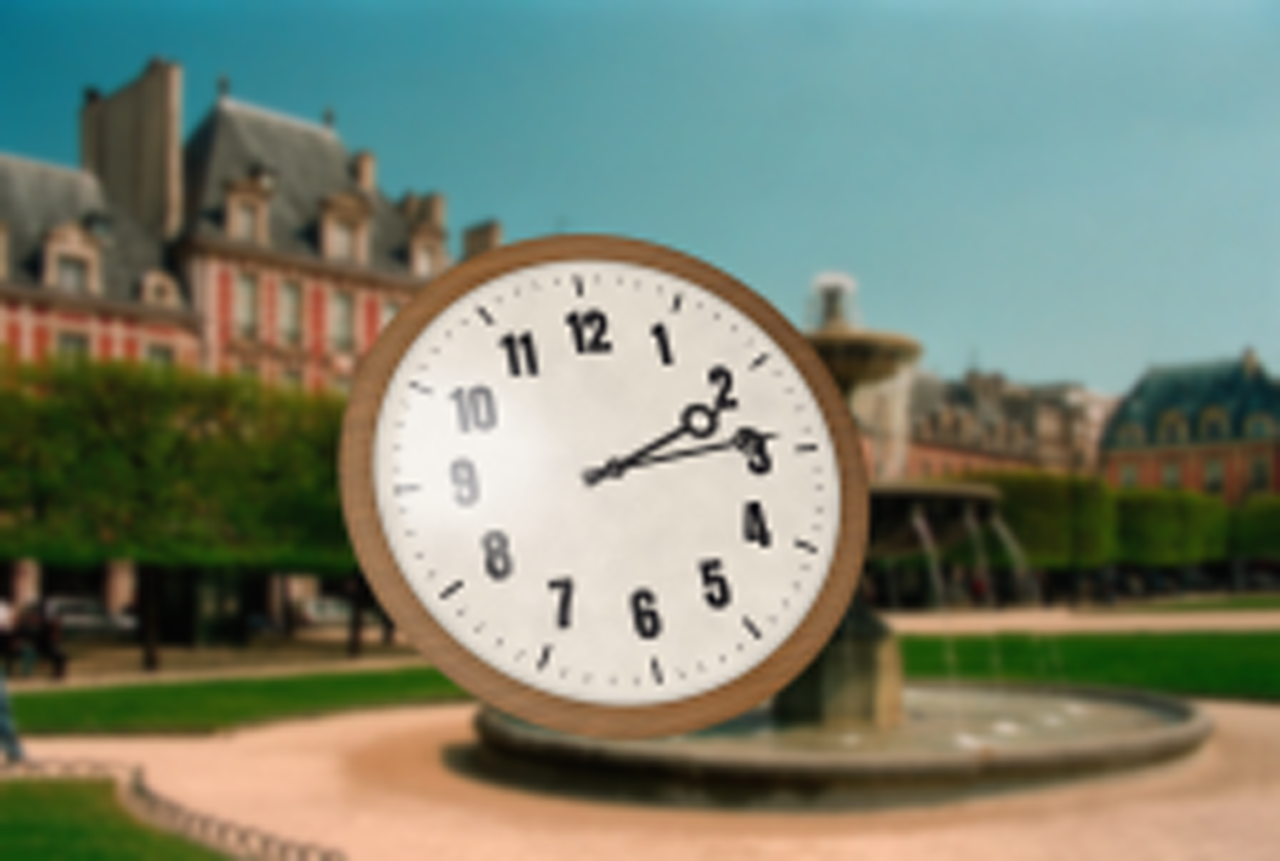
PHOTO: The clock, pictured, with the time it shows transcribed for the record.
2:14
